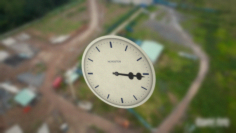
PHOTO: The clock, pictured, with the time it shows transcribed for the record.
3:16
